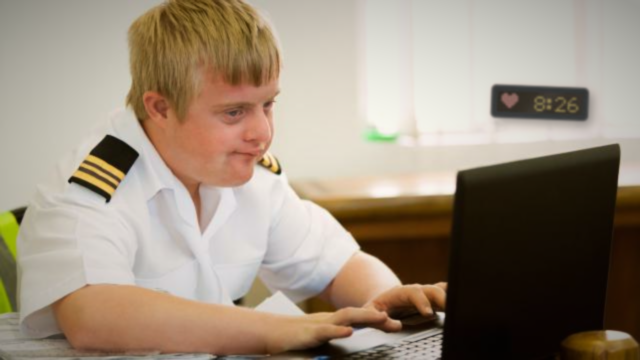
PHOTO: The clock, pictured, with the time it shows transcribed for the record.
8:26
